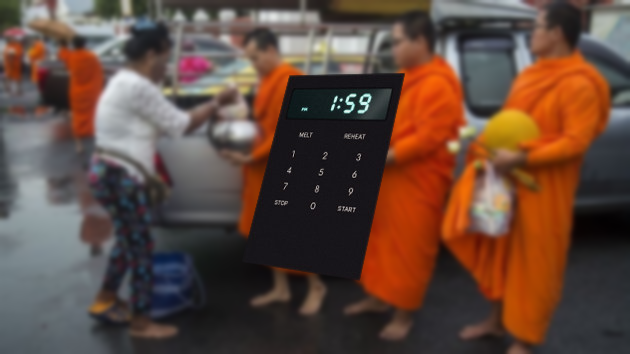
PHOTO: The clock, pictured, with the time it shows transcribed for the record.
1:59
